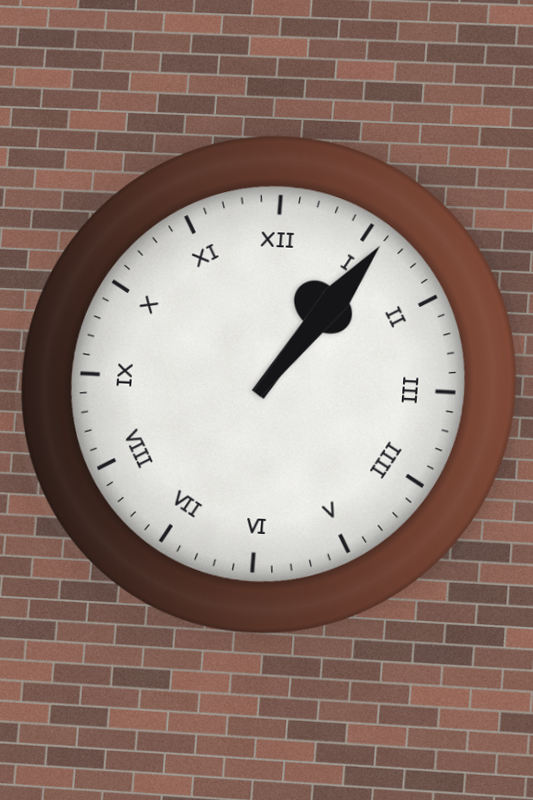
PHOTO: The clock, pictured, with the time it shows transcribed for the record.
1:06
